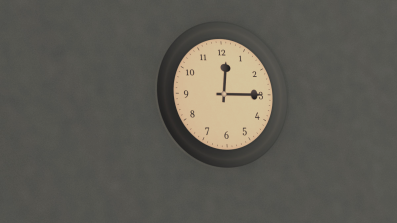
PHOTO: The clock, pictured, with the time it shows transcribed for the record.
12:15
